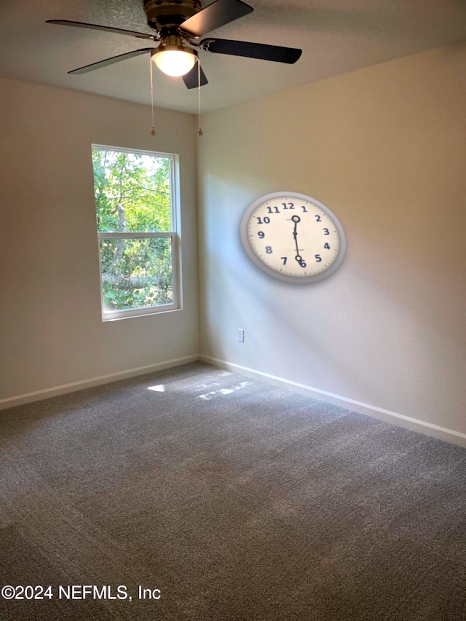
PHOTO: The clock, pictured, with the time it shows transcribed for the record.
12:31
